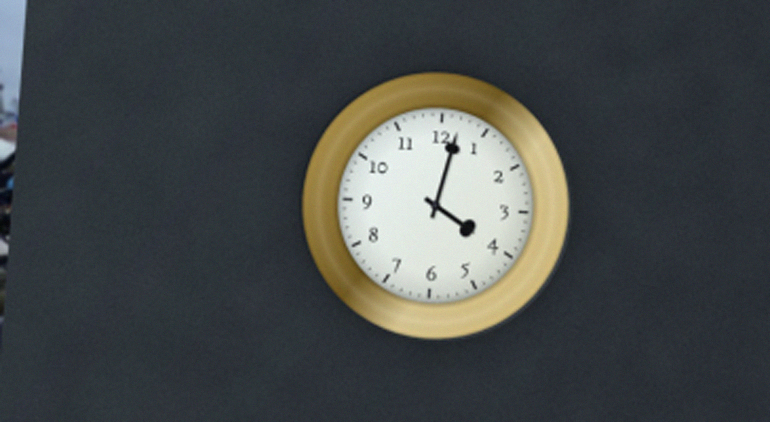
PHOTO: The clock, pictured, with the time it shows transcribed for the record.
4:02
